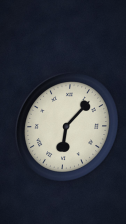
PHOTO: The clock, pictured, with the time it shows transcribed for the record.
6:07
